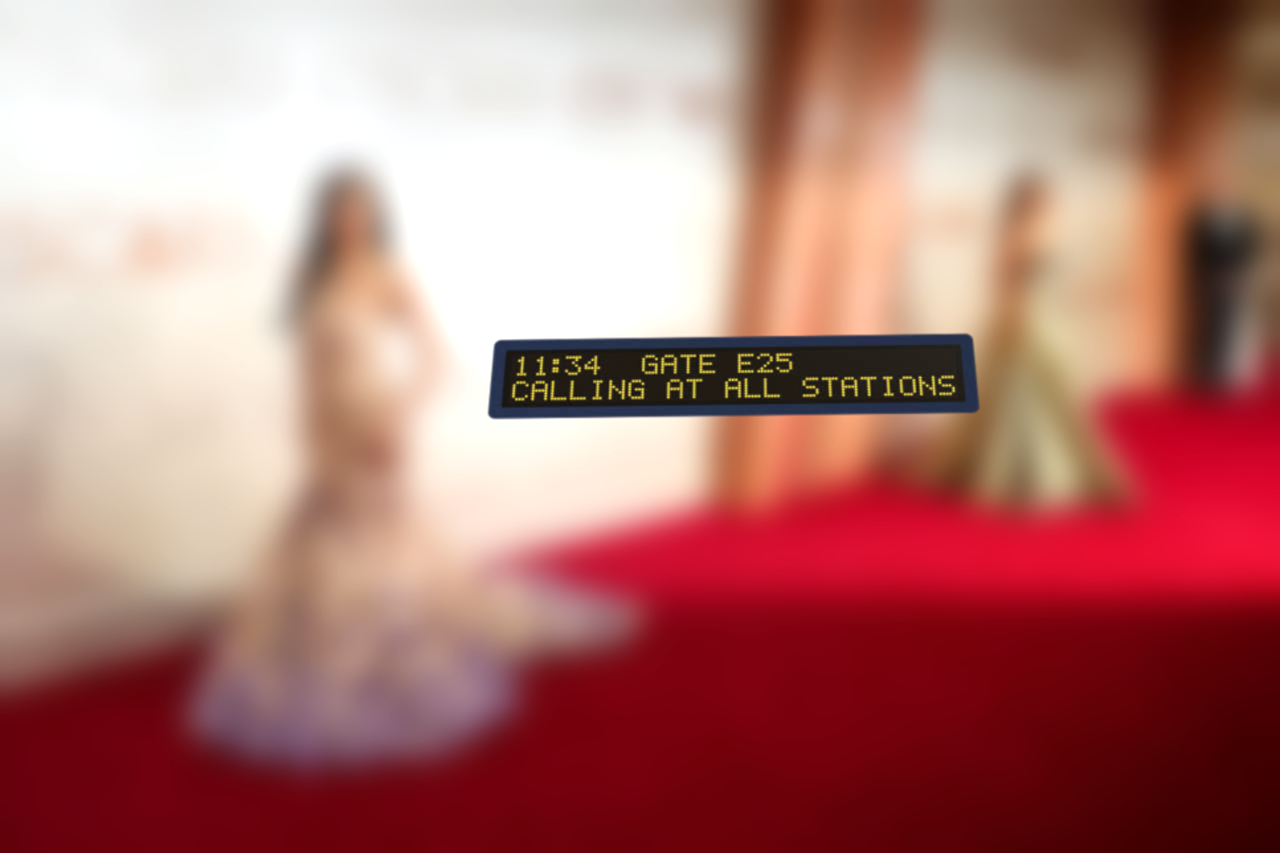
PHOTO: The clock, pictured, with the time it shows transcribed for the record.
11:34
